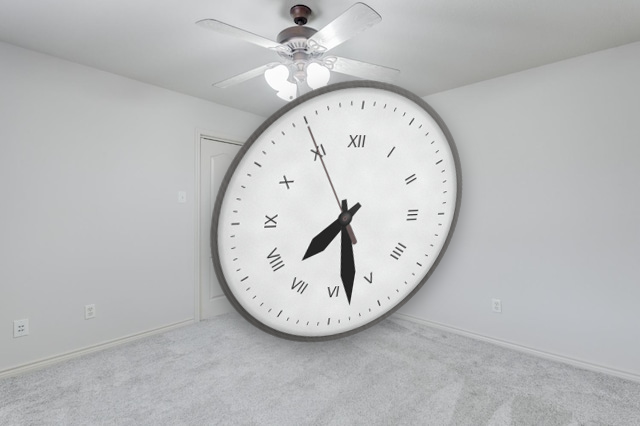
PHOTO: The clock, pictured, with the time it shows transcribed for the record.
7:27:55
